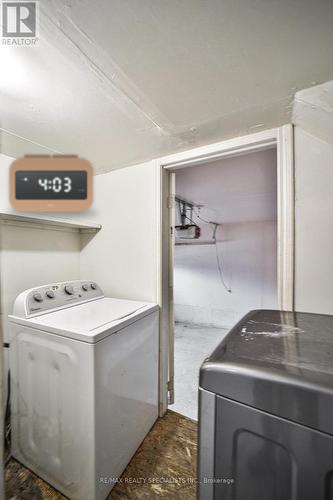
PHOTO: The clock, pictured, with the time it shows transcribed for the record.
4:03
